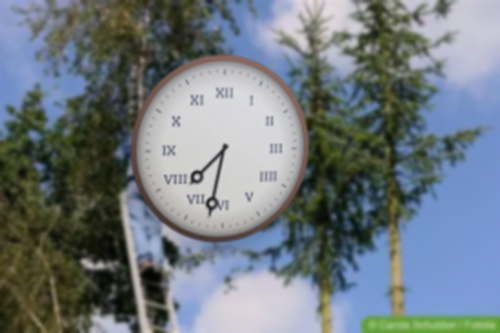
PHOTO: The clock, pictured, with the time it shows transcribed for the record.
7:32
